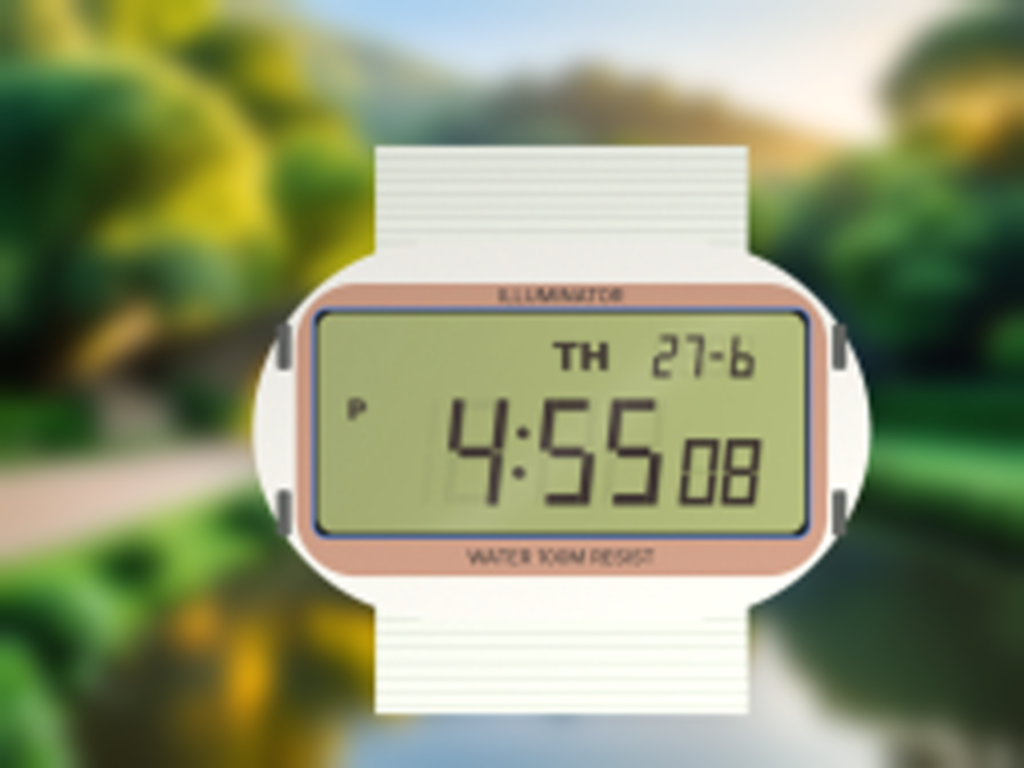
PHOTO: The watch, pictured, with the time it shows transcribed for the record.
4:55:08
